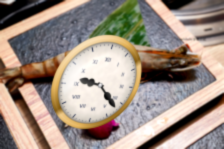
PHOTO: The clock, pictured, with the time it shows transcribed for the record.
9:22
